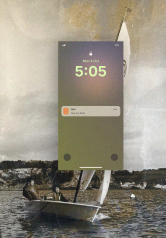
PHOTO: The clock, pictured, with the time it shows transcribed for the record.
5:05
